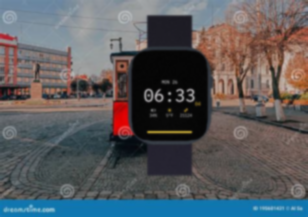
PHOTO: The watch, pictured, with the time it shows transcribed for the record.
6:33
